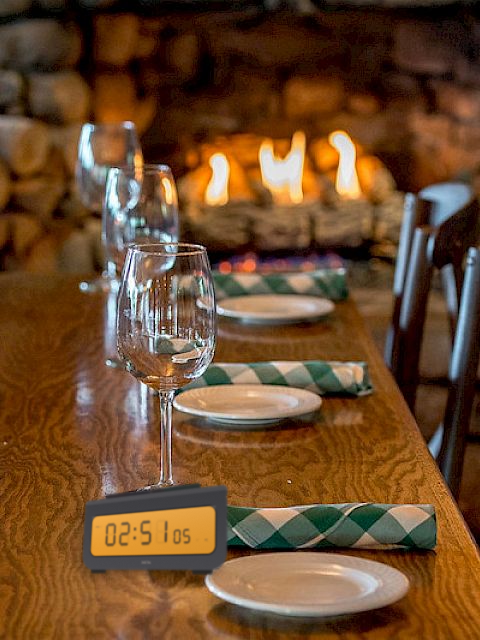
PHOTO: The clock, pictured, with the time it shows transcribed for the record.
2:51:05
